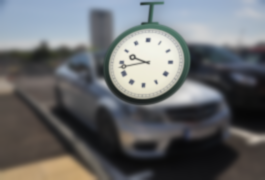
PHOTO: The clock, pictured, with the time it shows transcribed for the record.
9:43
